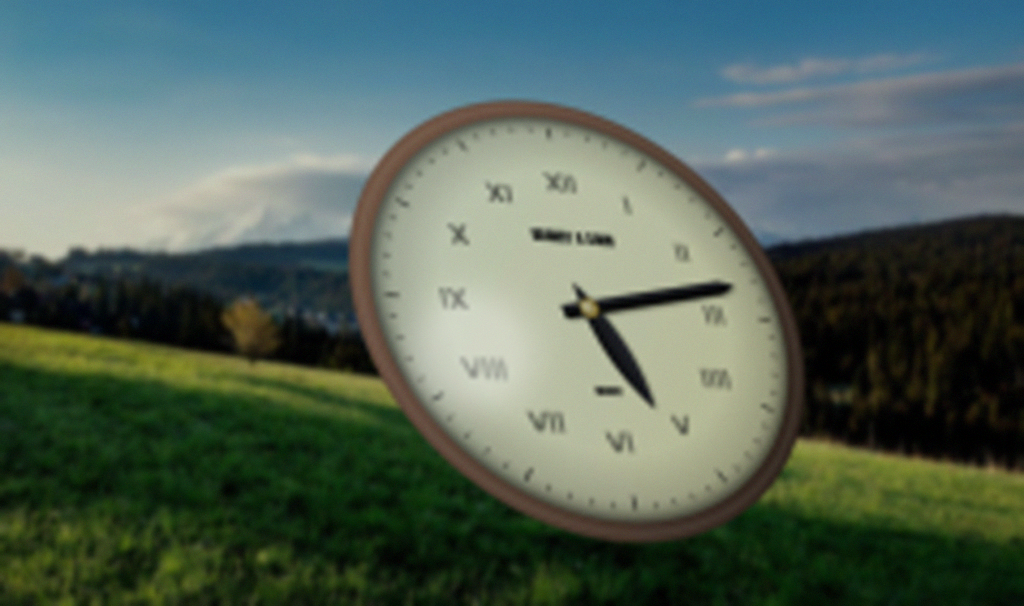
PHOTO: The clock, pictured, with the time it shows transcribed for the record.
5:13
